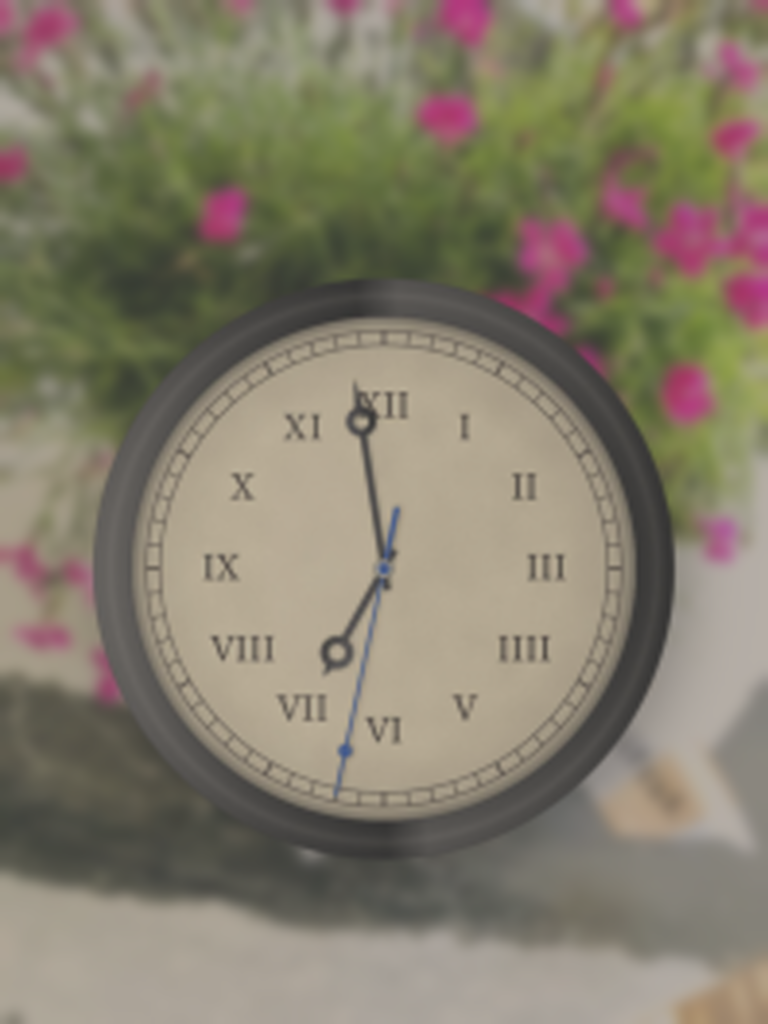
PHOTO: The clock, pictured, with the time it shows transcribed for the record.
6:58:32
